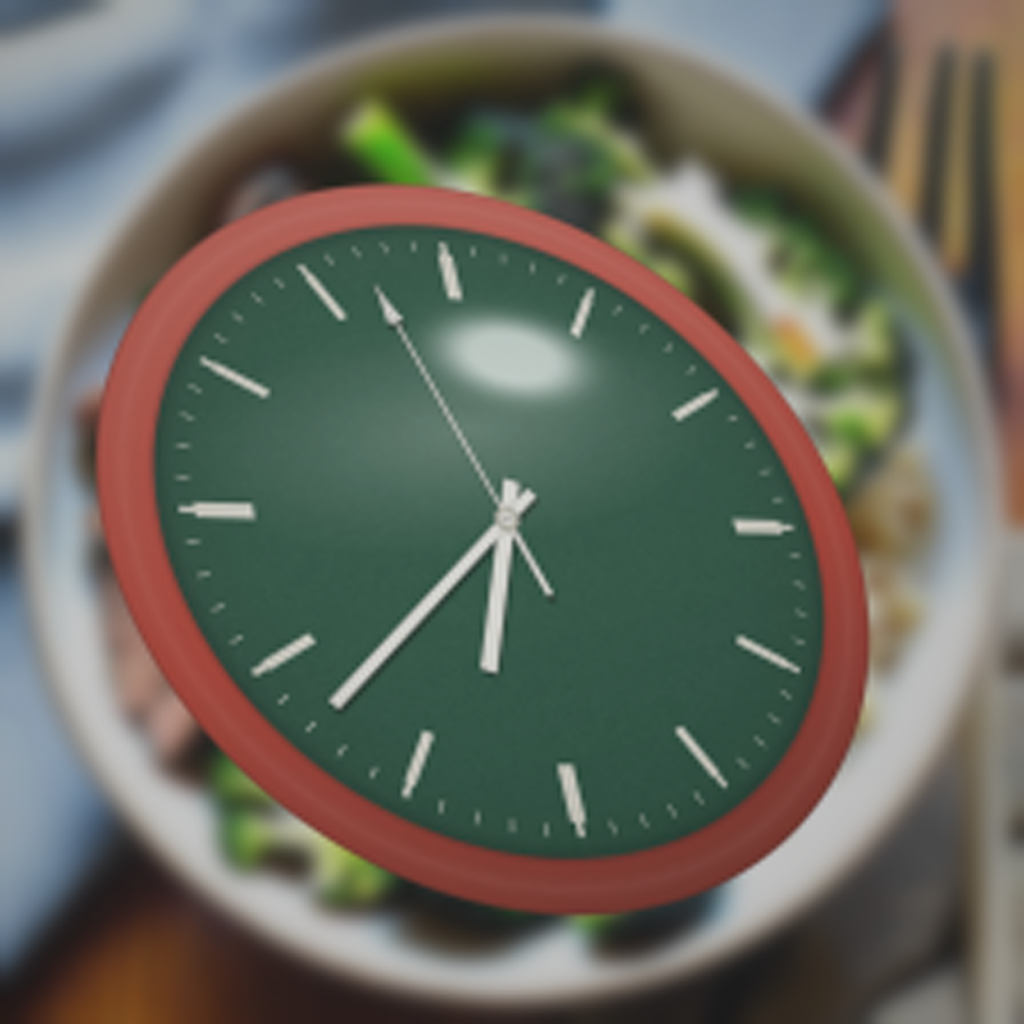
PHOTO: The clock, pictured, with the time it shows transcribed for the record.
6:37:57
